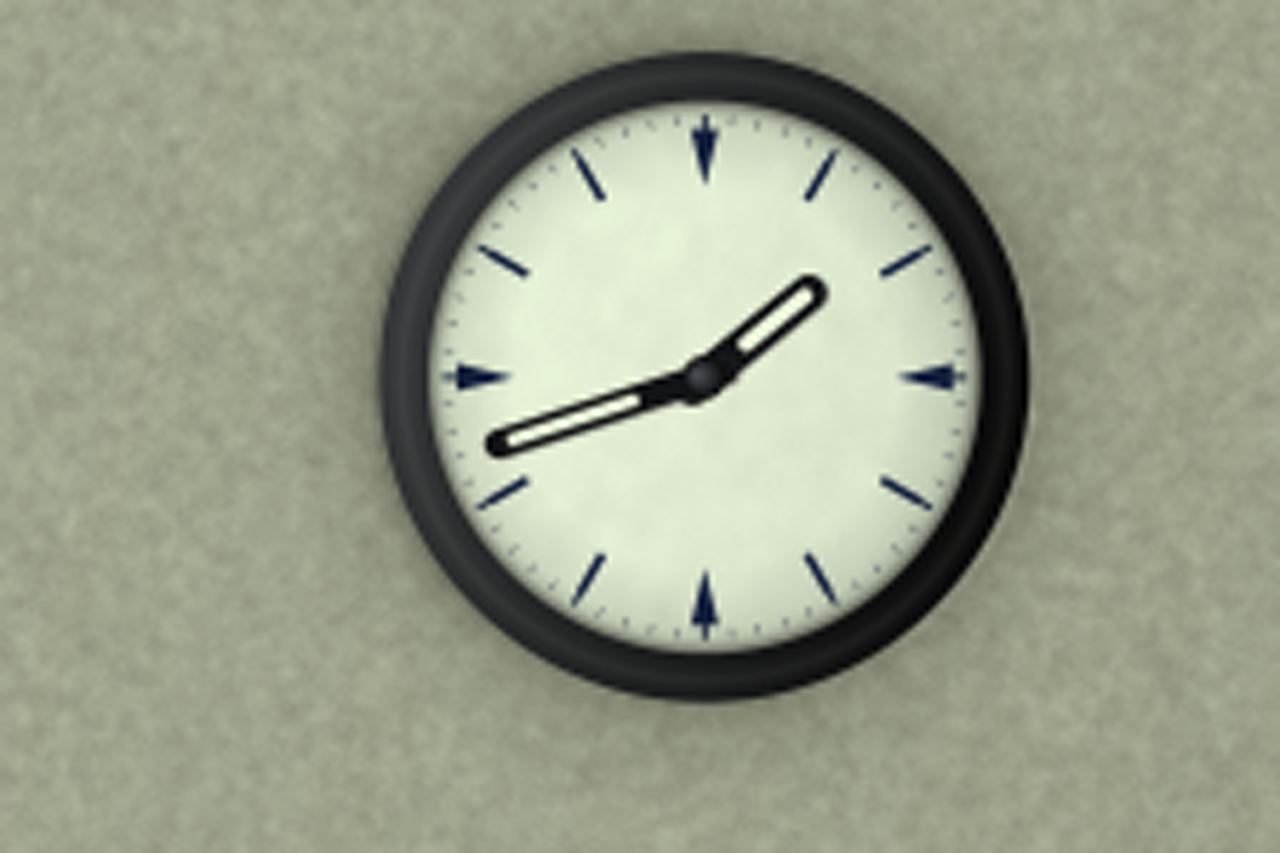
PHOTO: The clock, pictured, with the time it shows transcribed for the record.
1:42
